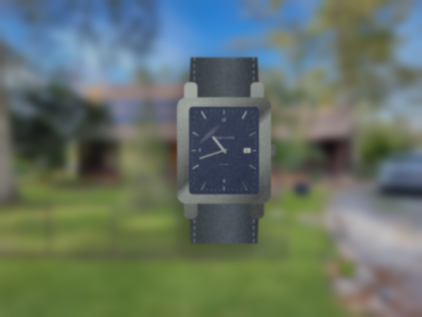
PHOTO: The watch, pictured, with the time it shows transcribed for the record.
10:42
